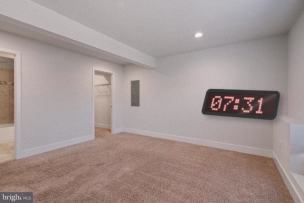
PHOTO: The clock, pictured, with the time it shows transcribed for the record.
7:31
